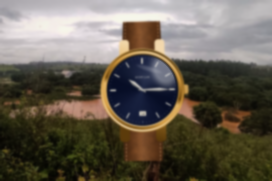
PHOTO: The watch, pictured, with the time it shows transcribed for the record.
10:15
